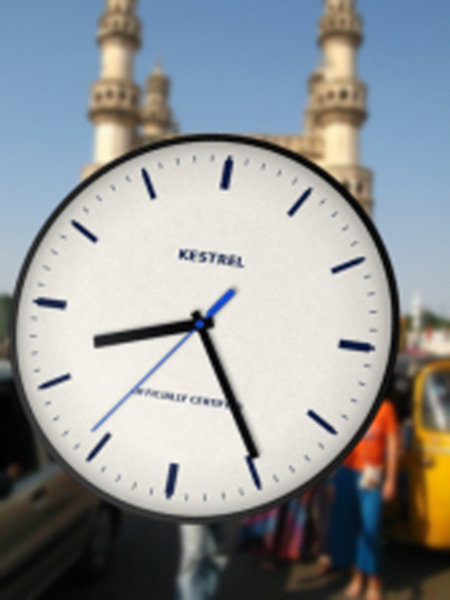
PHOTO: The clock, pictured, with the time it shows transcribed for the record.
8:24:36
